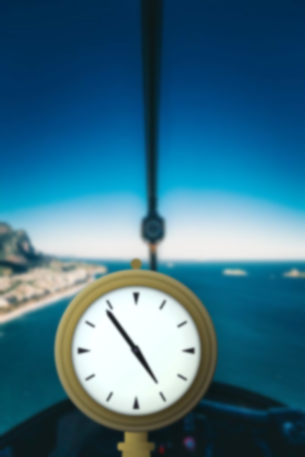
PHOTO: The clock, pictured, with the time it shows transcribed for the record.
4:54
